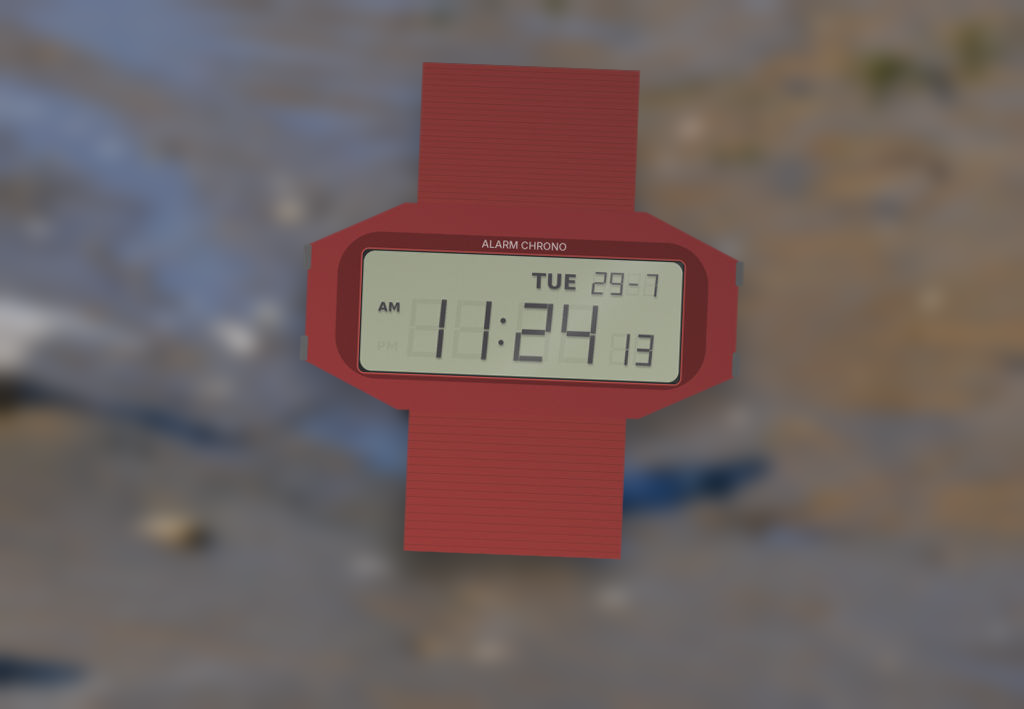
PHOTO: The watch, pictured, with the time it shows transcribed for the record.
11:24:13
